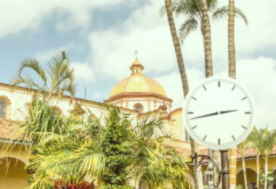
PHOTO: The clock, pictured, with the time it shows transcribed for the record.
2:43
